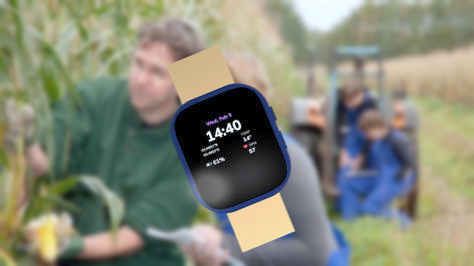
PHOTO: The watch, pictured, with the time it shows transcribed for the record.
14:40
